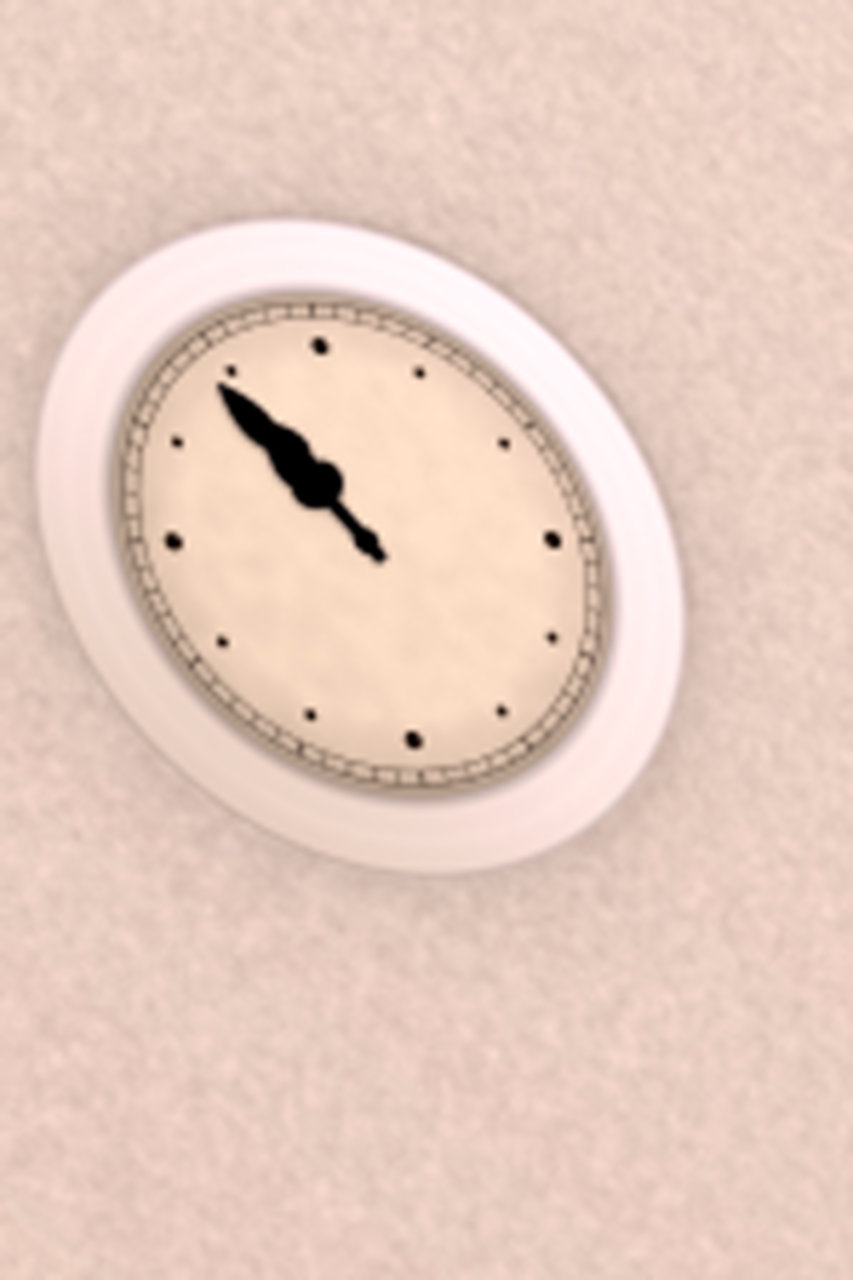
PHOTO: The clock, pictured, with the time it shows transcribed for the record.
10:54
